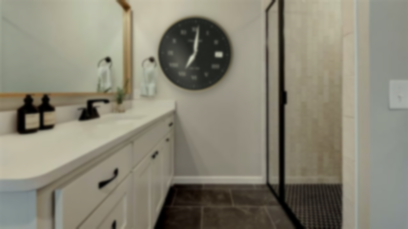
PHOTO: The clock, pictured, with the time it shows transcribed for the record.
7:01
